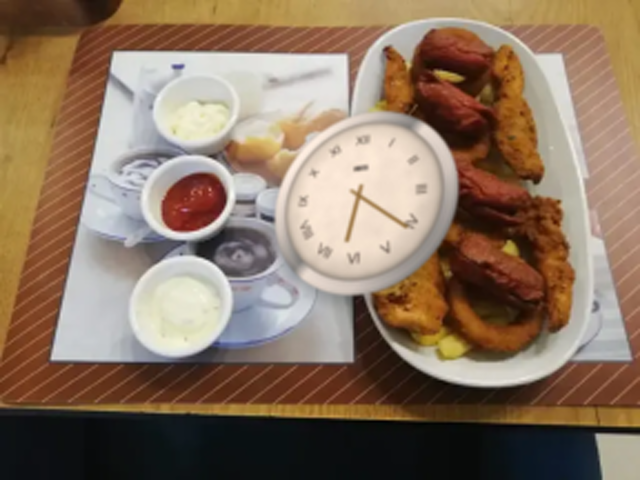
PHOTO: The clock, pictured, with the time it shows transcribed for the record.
6:21
